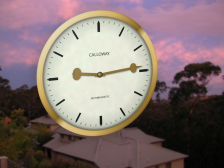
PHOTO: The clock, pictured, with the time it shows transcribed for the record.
9:14
